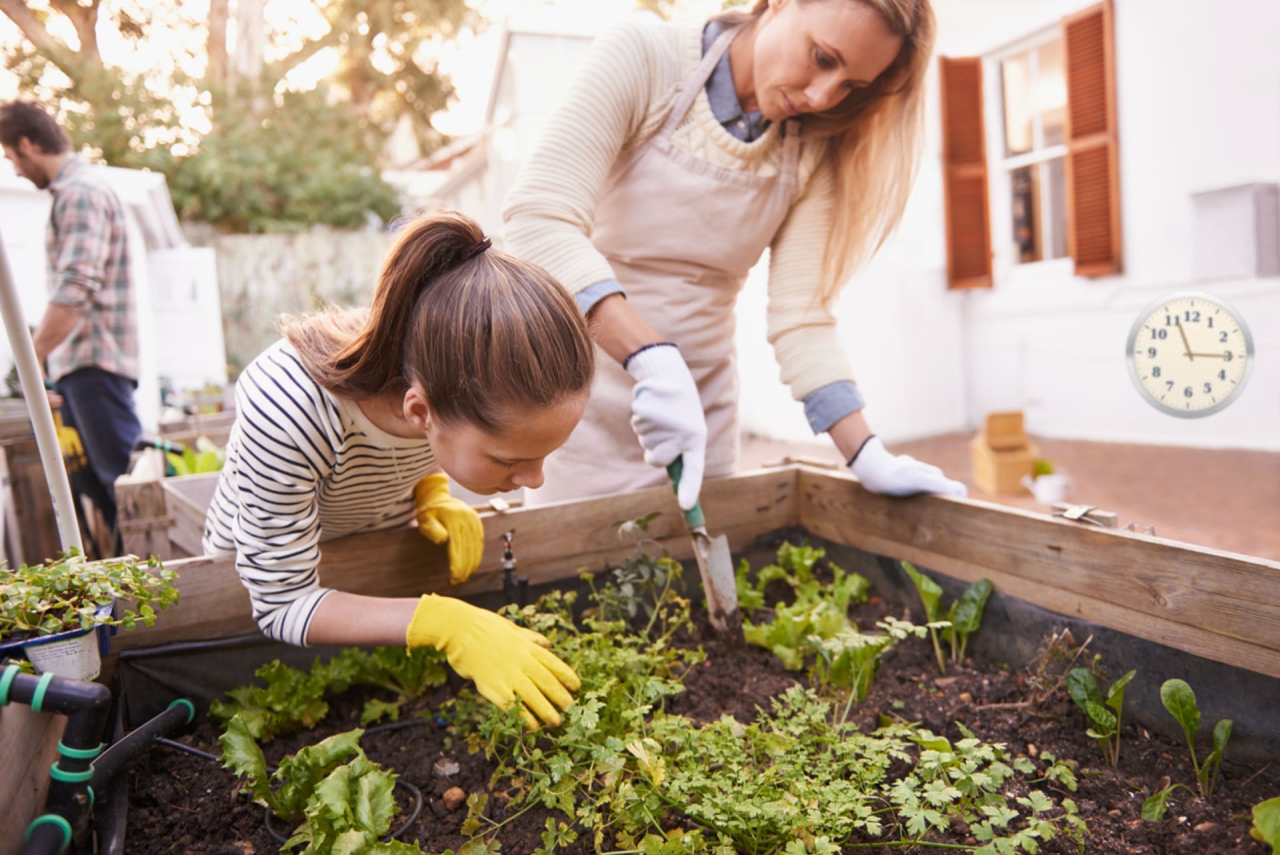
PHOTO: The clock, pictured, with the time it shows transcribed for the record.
11:15
